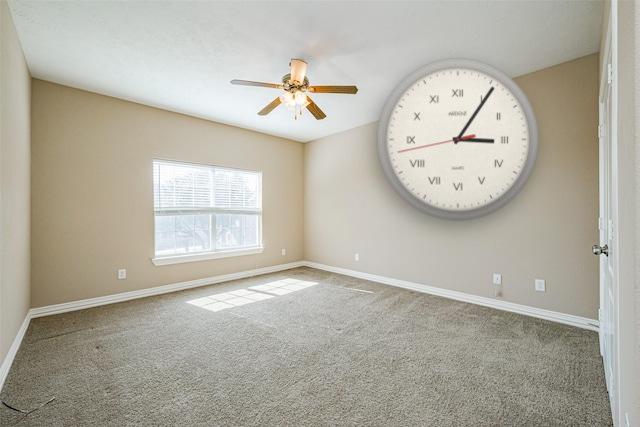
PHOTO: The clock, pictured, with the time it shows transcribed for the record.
3:05:43
